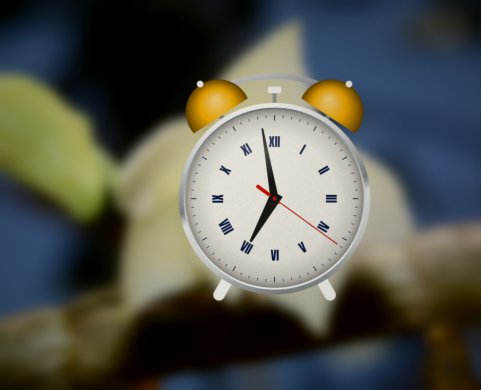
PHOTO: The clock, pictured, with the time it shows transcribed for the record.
6:58:21
